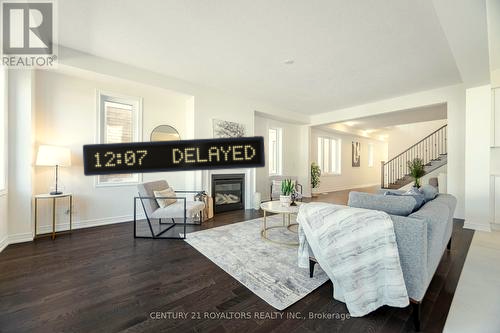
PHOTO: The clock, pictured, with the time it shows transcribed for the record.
12:07
